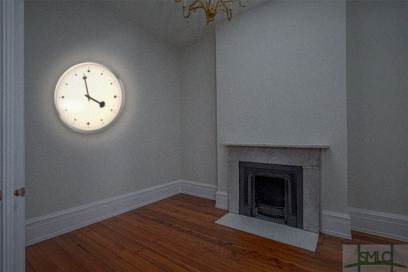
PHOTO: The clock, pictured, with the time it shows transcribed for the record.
3:58
